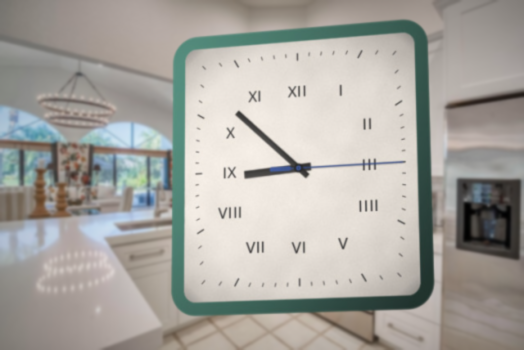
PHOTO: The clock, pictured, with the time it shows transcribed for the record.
8:52:15
